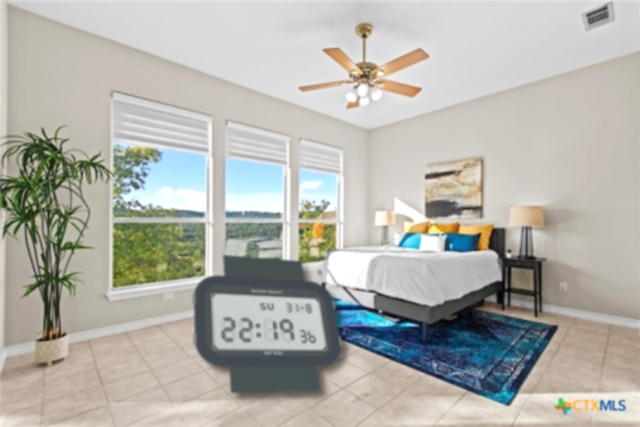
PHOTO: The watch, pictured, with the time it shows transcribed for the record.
22:19:36
